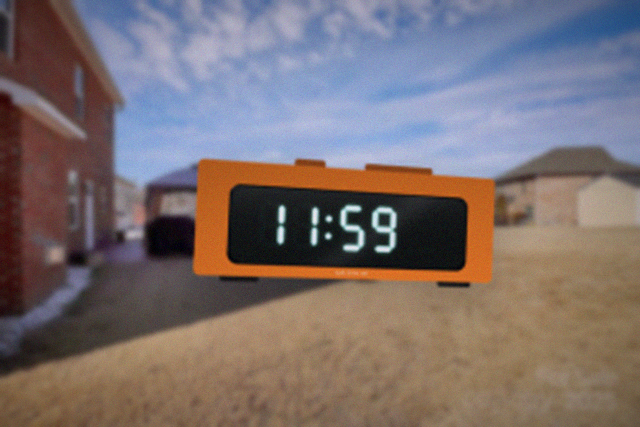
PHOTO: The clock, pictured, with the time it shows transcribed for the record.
11:59
